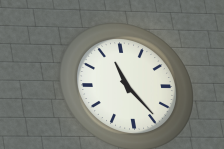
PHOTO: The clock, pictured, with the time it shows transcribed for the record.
11:24
